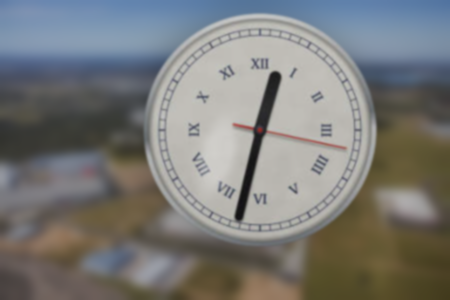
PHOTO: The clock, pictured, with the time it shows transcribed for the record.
12:32:17
